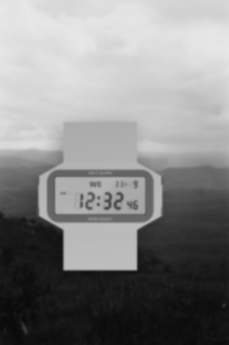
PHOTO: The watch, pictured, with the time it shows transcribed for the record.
12:32
